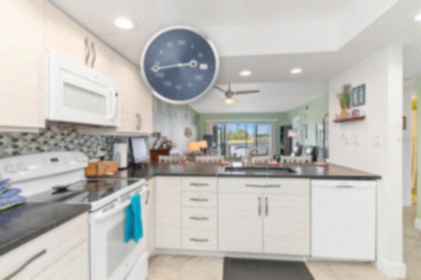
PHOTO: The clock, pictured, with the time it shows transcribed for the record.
2:43
